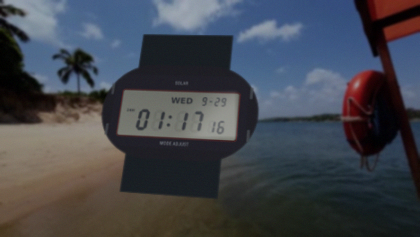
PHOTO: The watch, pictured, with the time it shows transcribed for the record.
1:17:16
